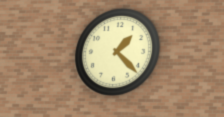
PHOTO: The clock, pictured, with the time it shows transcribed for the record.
1:22
